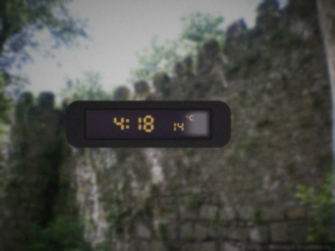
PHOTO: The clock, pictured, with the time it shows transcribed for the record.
4:18
